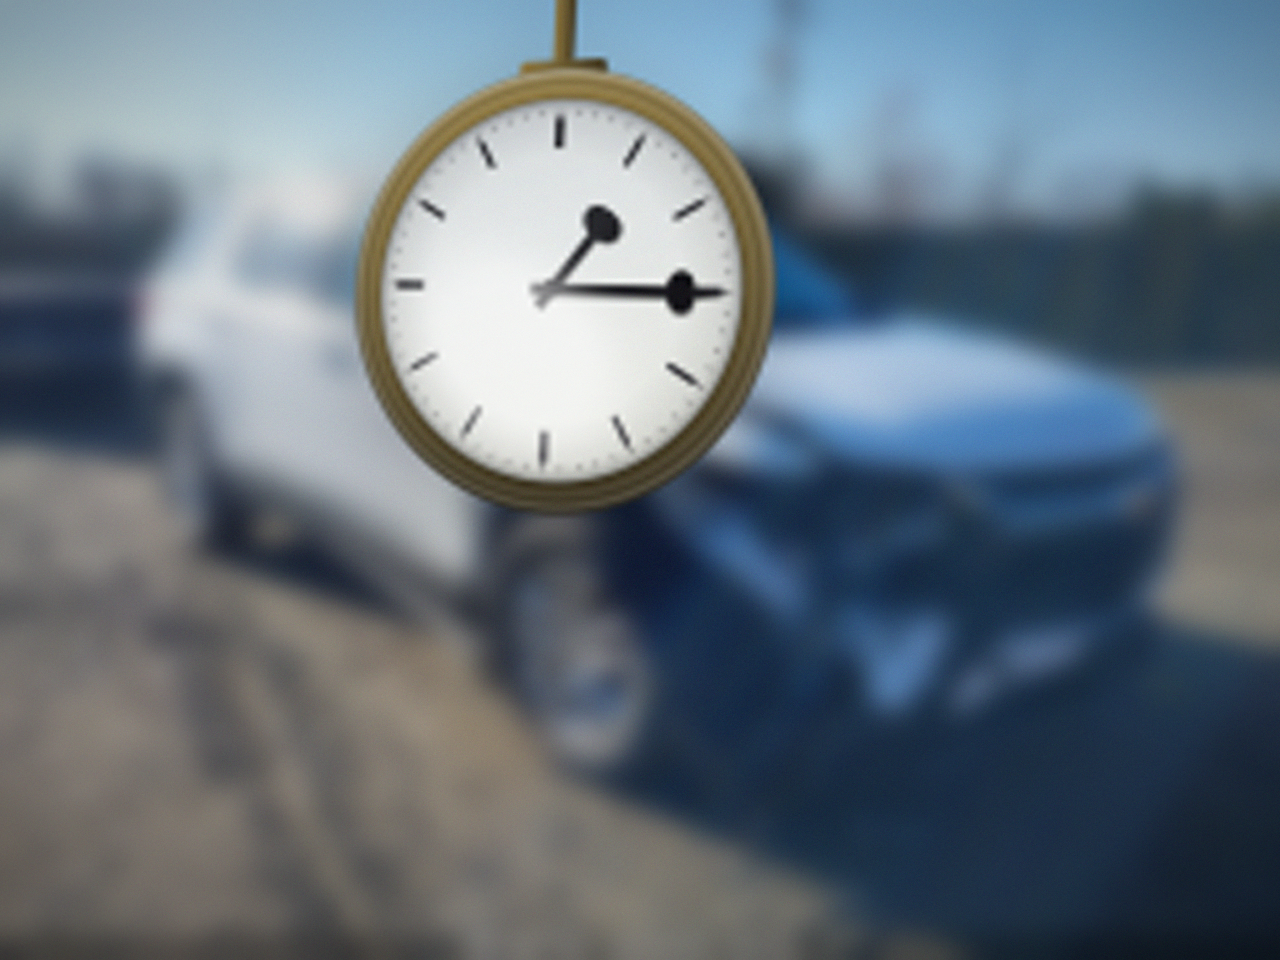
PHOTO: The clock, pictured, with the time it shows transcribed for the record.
1:15
